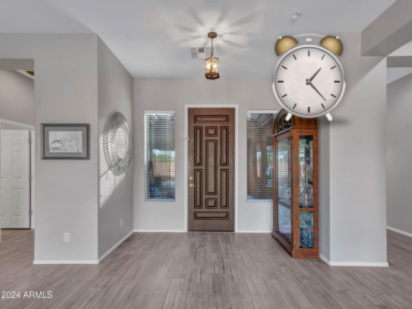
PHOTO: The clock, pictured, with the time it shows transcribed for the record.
1:23
